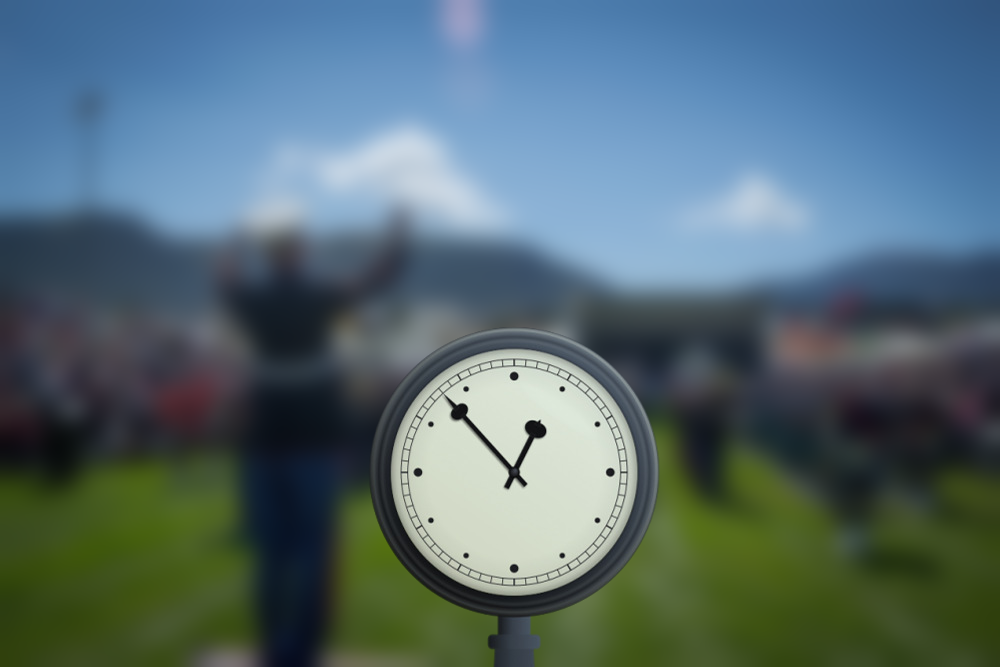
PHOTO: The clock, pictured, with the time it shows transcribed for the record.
12:53
